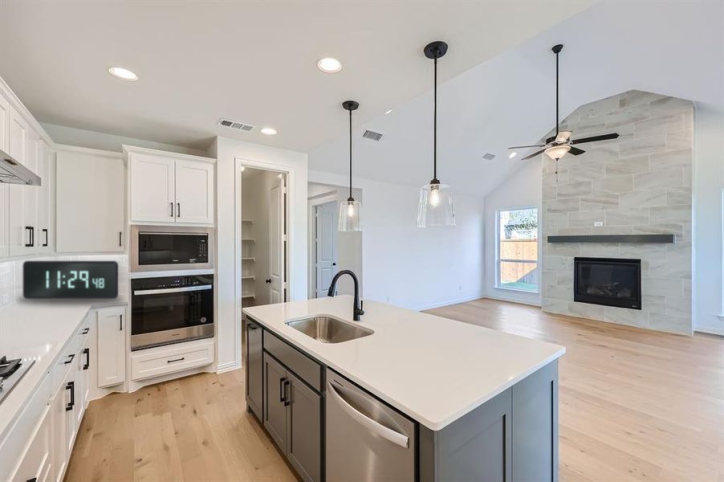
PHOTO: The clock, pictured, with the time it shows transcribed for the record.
11:29:48
